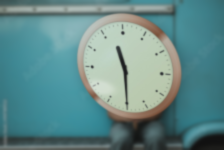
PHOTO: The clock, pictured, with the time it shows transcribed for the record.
11:30
